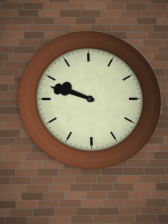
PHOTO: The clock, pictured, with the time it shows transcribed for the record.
9:48
